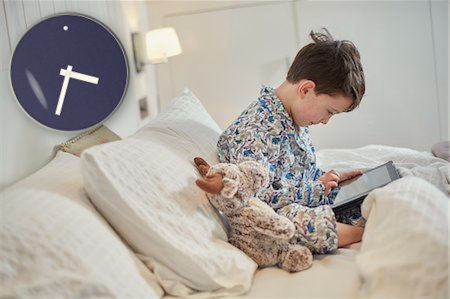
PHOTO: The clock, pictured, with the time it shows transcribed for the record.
3:33
